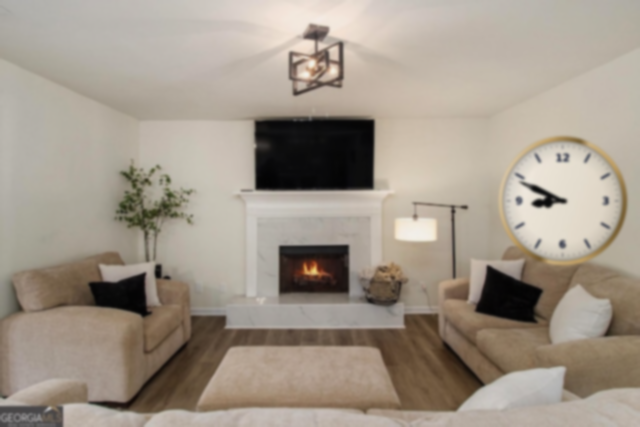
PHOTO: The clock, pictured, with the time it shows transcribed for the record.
8:49
